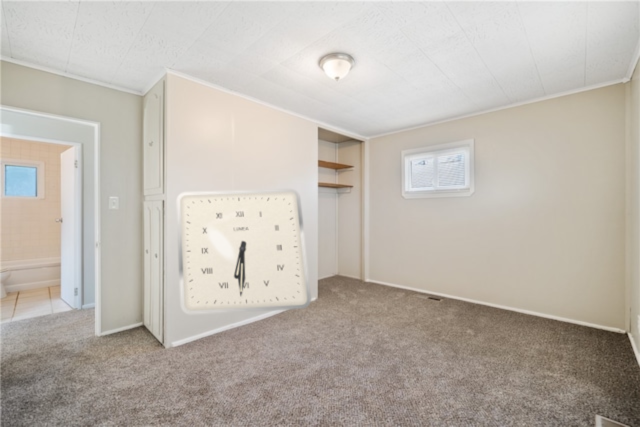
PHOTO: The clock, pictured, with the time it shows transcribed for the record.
6:31
